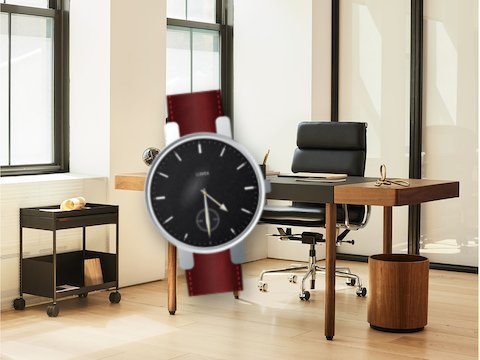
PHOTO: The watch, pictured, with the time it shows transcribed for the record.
4:30
